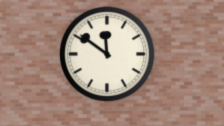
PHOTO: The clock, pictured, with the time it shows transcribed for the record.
11:51
